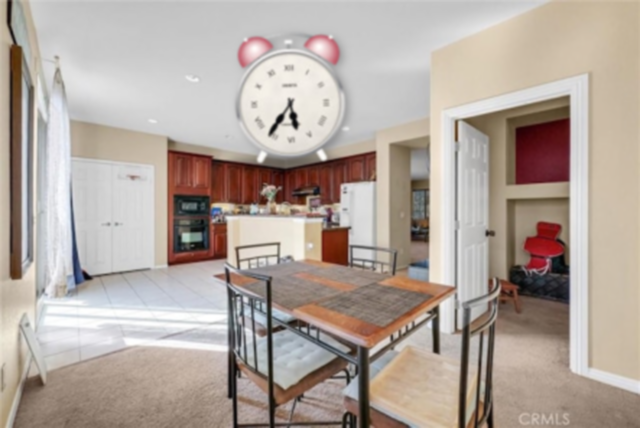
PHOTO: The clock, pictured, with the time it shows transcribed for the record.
5:36
